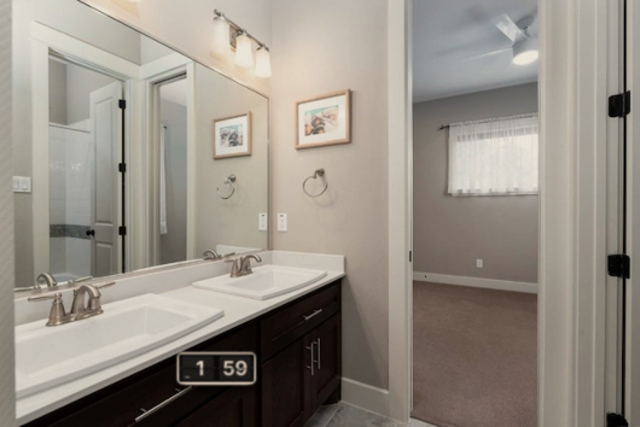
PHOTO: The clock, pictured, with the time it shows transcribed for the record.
1:59
